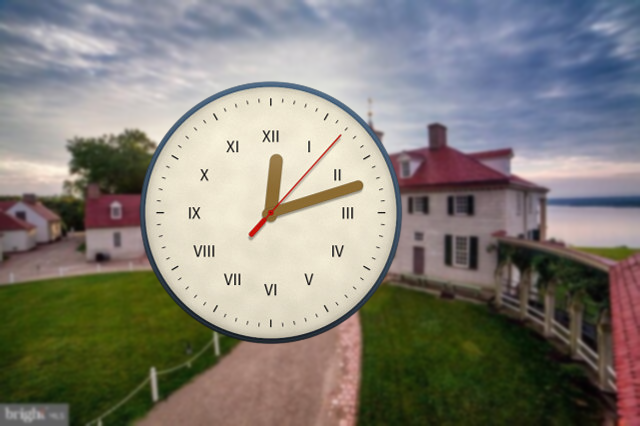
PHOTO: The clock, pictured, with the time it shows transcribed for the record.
12:12:07
